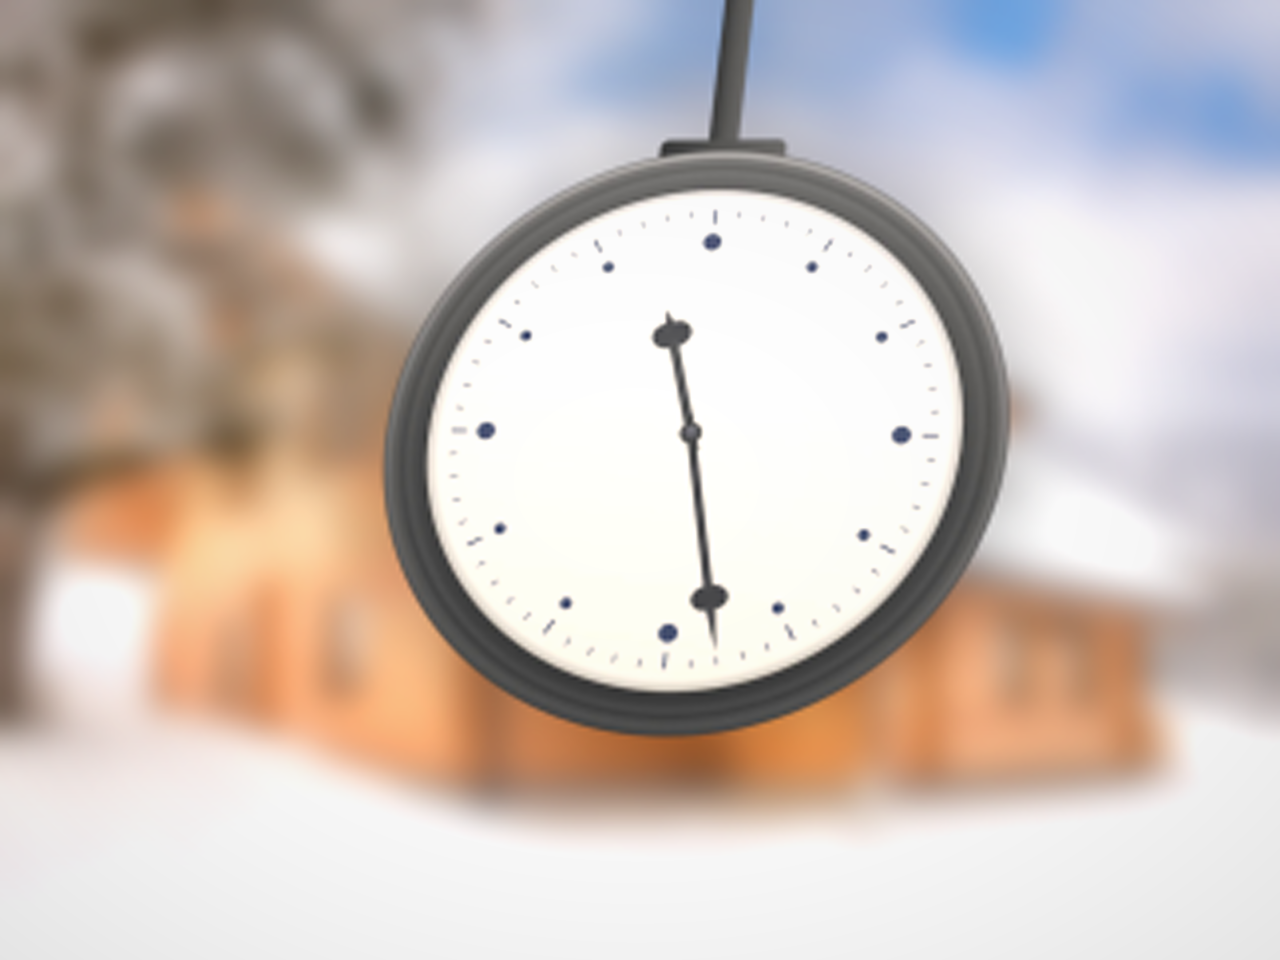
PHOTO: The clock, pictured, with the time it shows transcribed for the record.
11:28
